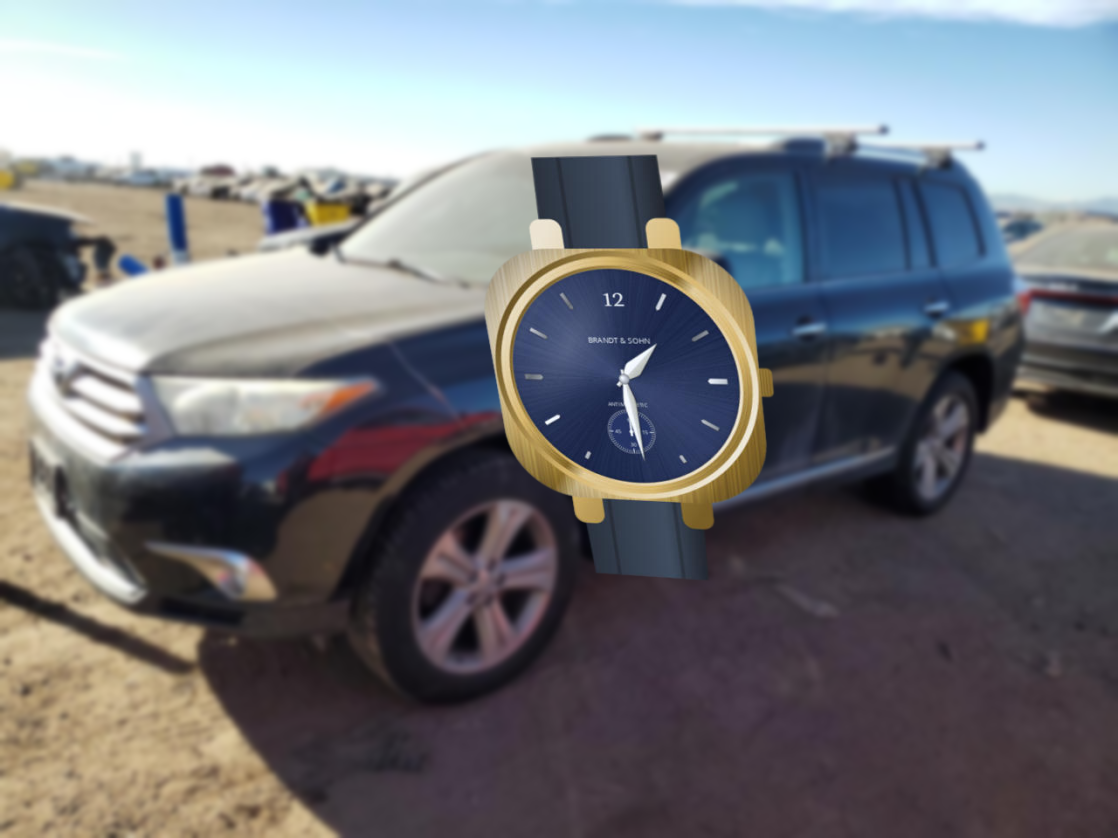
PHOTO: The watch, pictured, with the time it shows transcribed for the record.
1:29
